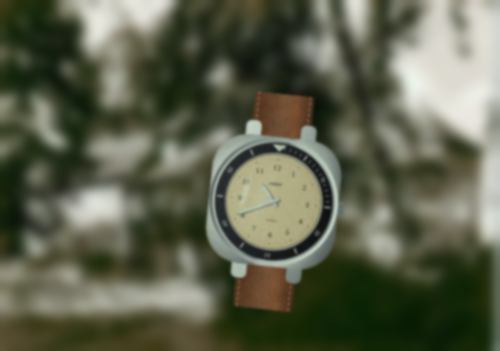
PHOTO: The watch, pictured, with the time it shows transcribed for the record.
10:41
